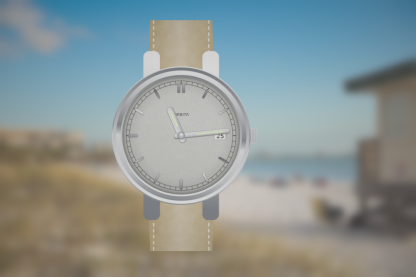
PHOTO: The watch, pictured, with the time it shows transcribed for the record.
11:14
